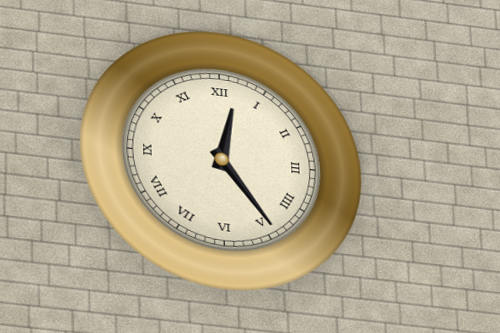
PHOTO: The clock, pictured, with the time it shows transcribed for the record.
12:24
